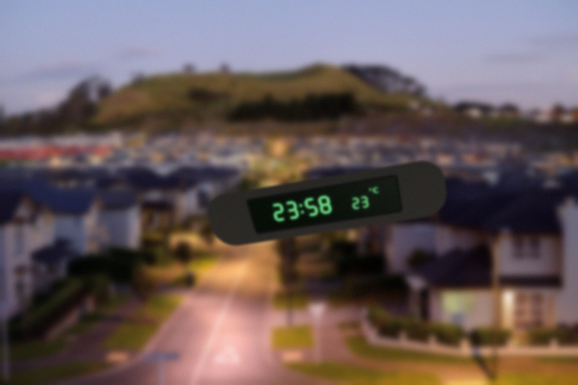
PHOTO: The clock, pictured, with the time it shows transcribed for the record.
23:58
